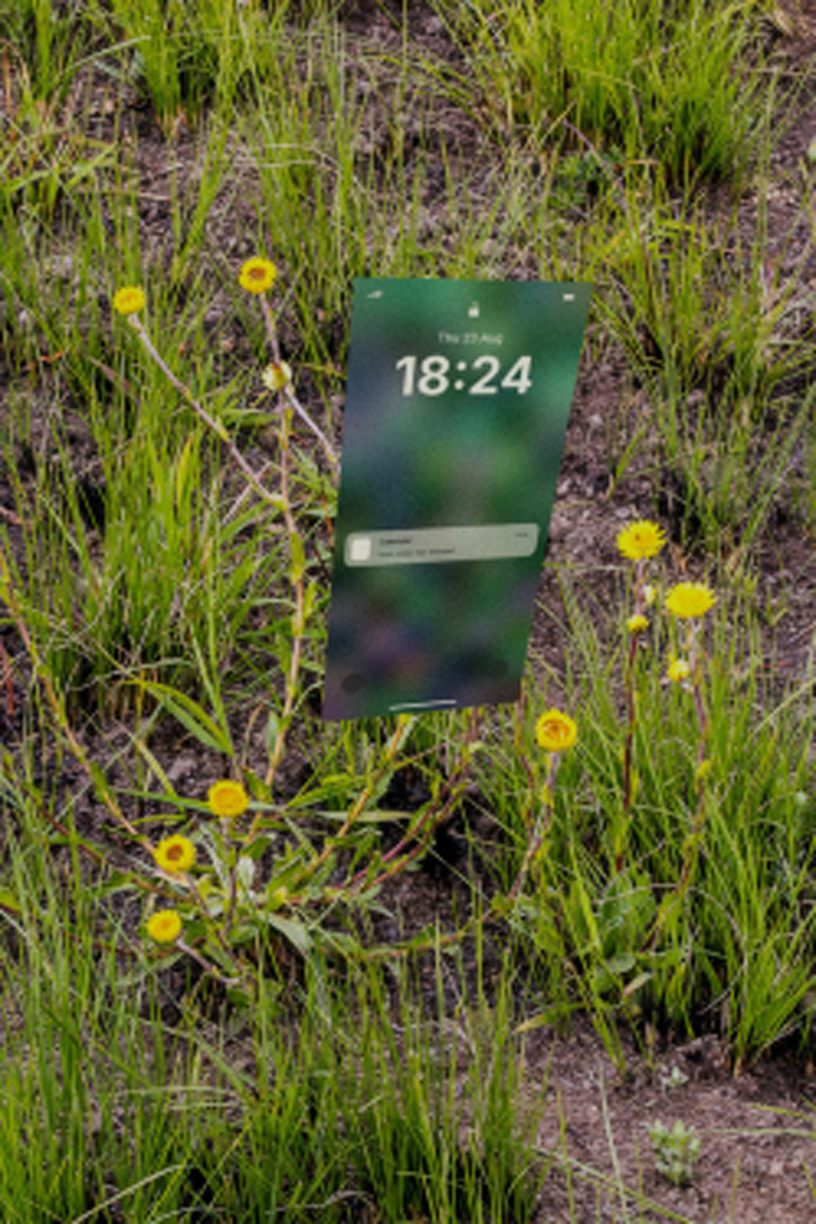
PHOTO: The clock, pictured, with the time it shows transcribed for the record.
18:24
